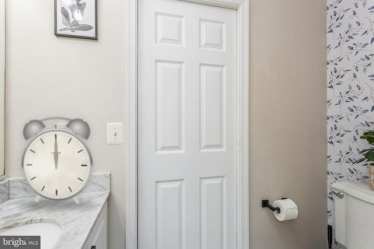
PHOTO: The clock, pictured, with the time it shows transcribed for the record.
12:00
